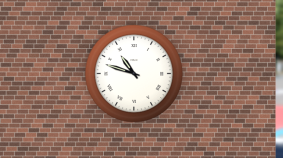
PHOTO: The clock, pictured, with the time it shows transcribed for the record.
10:48
